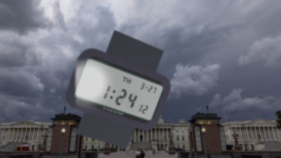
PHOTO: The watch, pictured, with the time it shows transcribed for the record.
1:24
